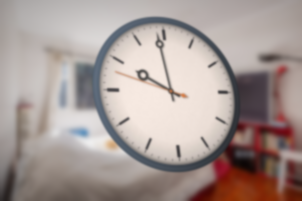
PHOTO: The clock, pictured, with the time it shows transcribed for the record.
9:58:48
